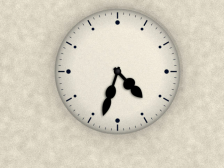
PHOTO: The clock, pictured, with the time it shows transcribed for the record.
4:33
